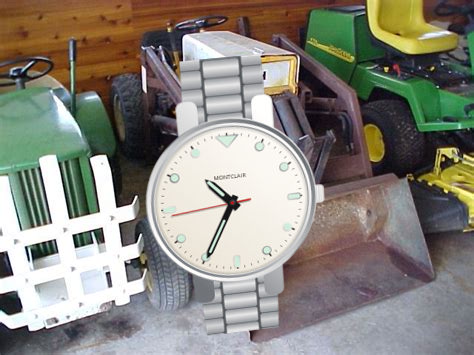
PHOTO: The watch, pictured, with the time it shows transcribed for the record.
10:34:44
